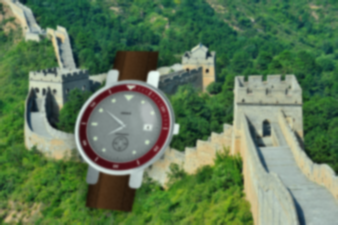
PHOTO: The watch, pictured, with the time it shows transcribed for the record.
7:51
